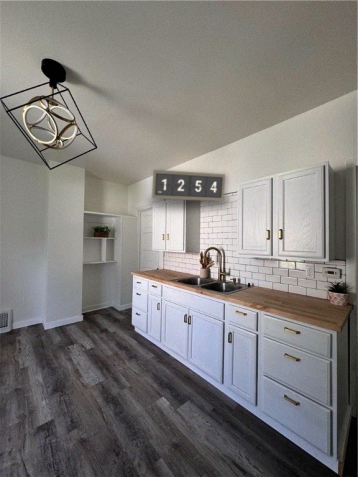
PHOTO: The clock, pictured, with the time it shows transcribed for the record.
12:54
